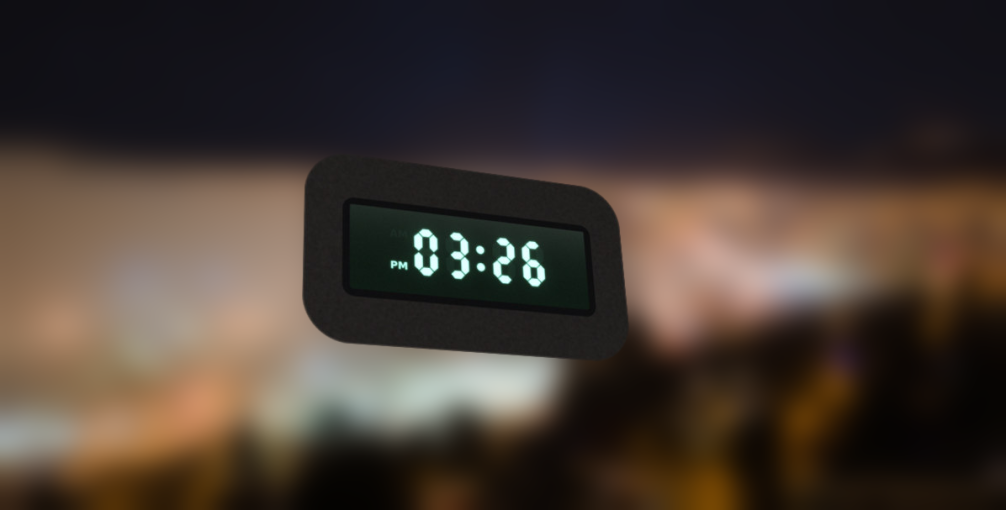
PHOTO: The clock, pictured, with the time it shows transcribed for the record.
3:26
